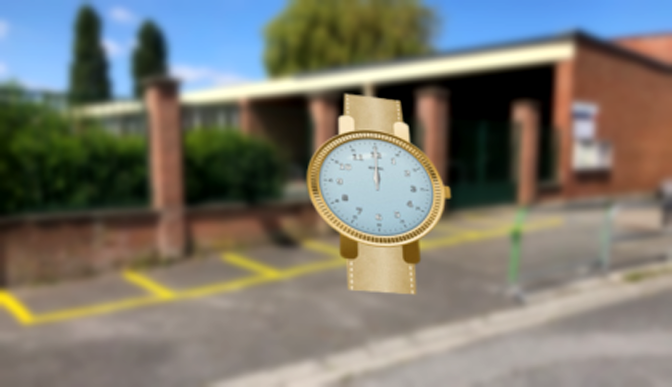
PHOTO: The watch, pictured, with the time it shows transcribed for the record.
12:00
